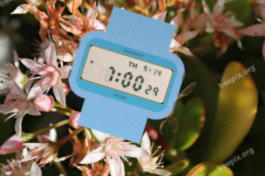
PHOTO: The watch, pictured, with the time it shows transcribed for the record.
7:00:29
